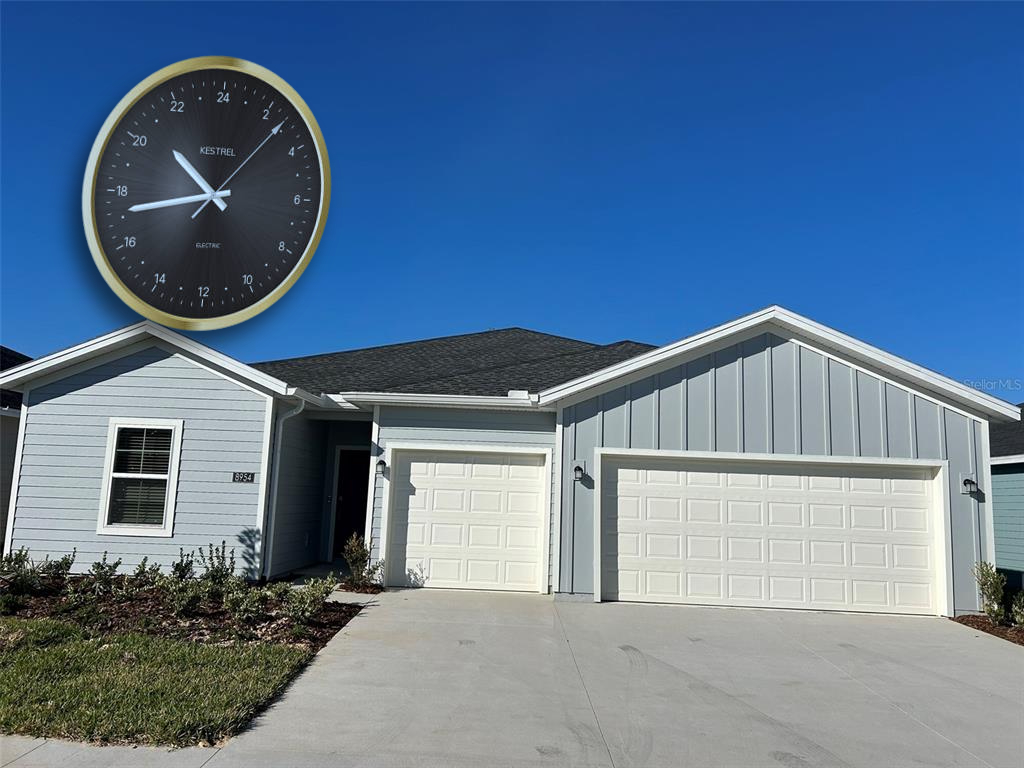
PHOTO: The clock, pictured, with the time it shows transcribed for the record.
20:43:07
